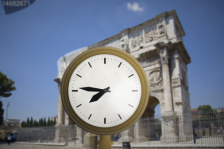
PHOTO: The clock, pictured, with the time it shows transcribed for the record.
7:46
